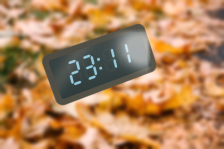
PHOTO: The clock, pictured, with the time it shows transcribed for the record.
23:11
